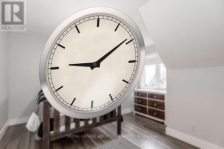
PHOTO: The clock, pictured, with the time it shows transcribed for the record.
9:09
